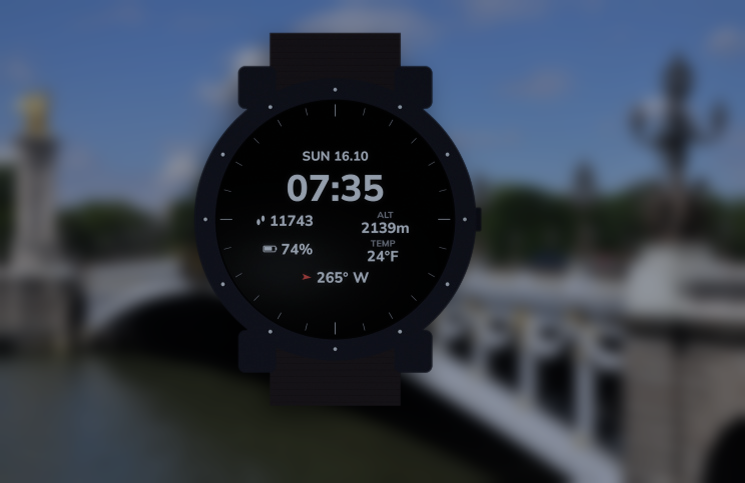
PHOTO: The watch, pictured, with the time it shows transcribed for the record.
7:35
